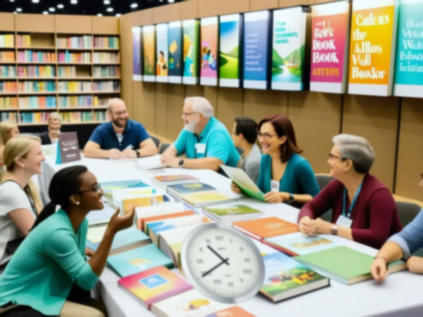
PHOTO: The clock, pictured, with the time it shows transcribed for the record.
10:40
